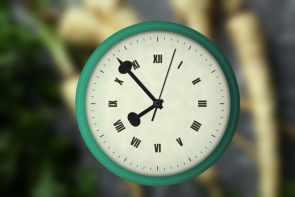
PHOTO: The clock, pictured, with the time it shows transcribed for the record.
7:53:03
